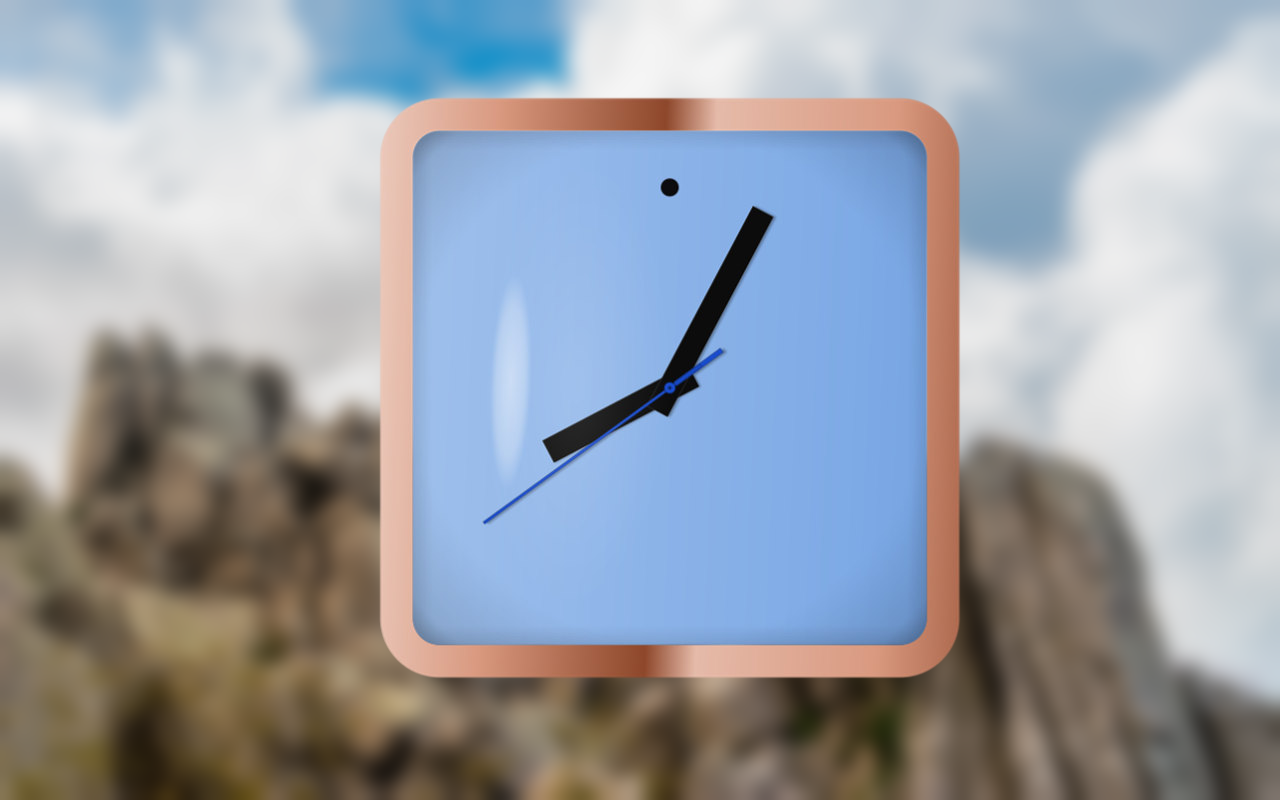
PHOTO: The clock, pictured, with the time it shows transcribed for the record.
8:04:39
